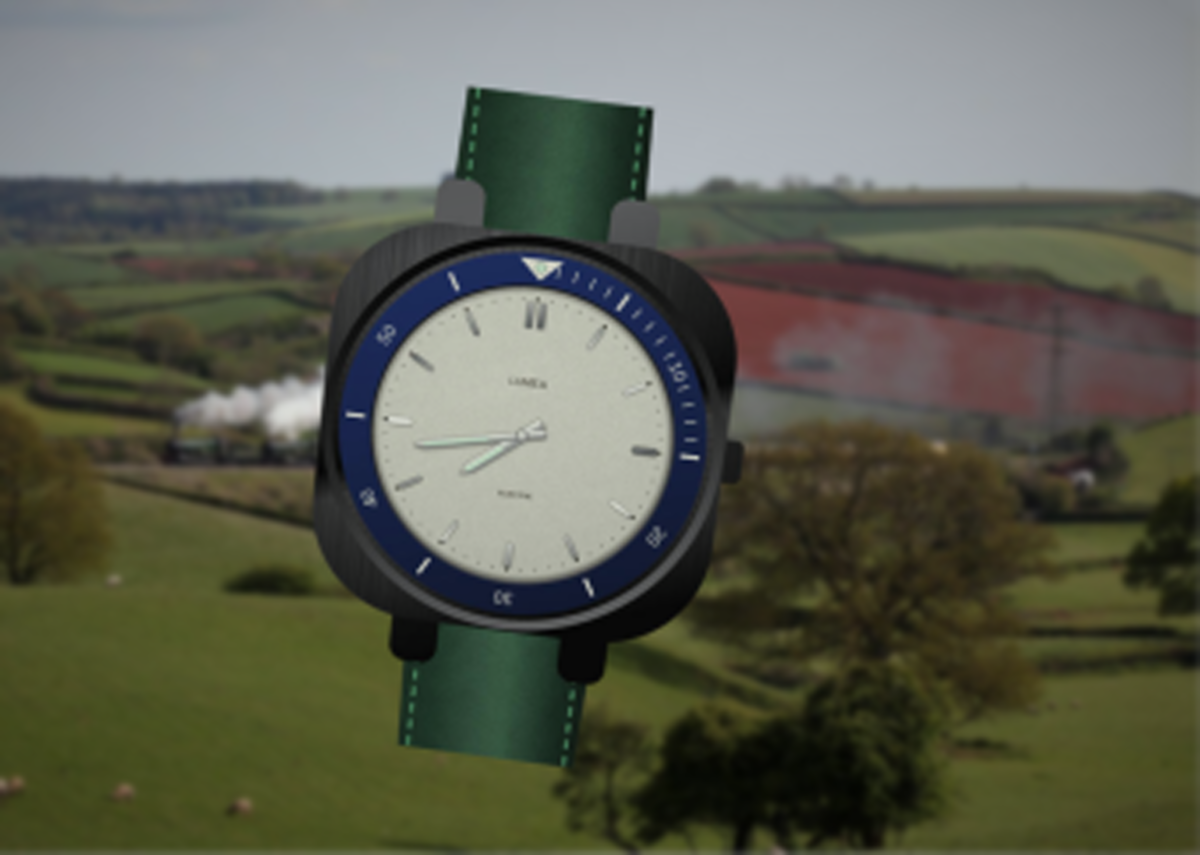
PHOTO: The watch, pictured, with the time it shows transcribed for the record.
7:43
